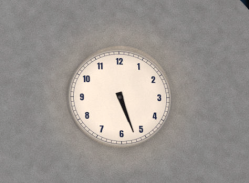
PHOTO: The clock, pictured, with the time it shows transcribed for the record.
5:27
